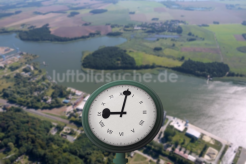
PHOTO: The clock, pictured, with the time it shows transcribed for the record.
9:02
